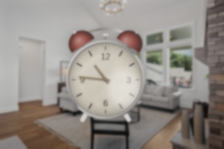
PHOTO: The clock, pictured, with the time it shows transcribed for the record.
10:46
